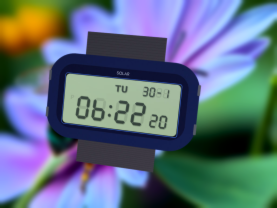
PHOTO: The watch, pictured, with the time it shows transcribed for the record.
6:22:20
